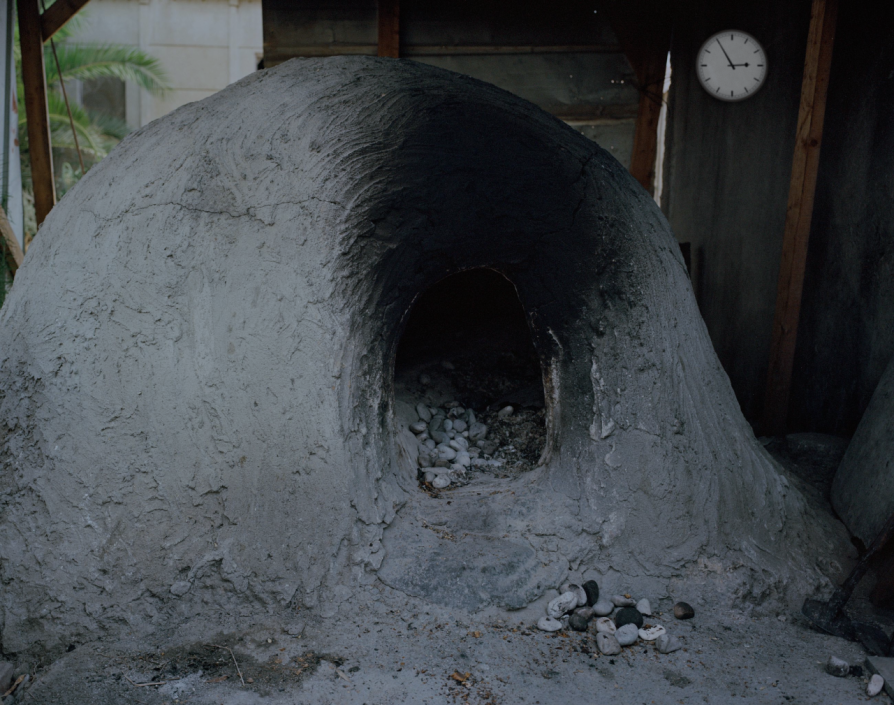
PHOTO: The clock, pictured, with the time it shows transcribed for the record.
2:55
